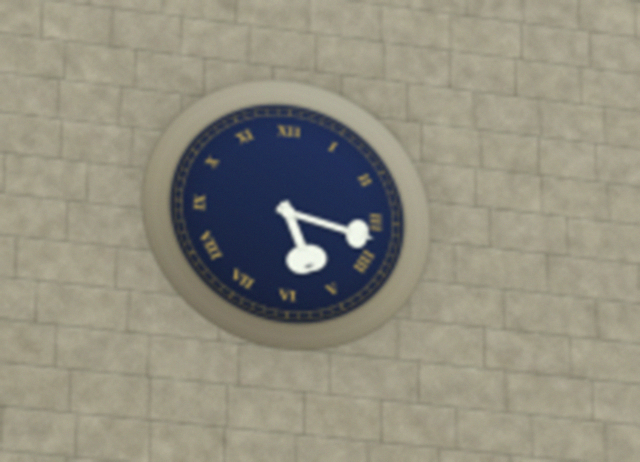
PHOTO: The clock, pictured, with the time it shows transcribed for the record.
5:17
